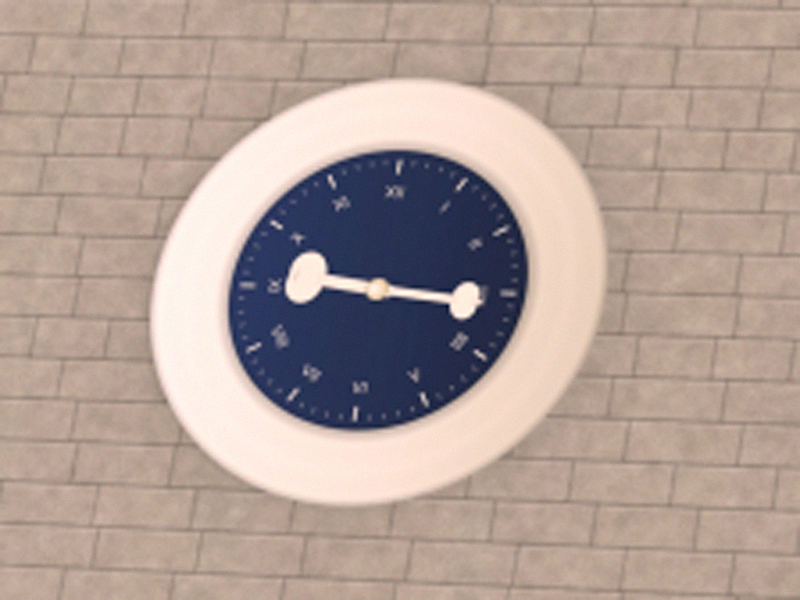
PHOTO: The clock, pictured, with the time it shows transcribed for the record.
9:16
